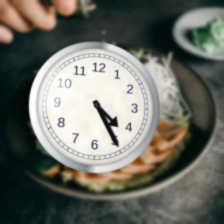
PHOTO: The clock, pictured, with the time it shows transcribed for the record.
4:25
